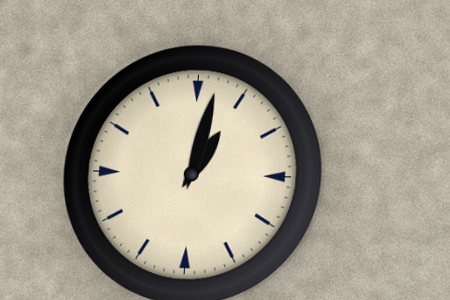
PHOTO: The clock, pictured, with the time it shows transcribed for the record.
1:02
